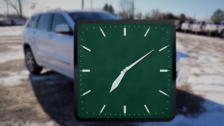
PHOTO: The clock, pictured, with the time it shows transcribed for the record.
7:09
